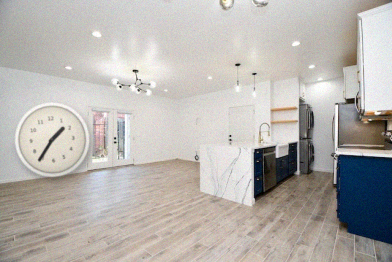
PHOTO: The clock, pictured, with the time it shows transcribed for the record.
1:36
